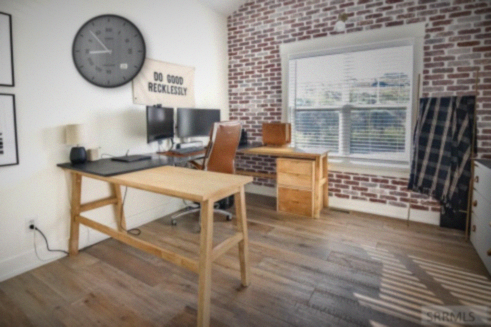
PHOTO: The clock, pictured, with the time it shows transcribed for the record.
8:53
